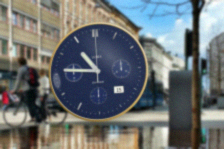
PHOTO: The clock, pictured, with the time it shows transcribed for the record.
10:46
